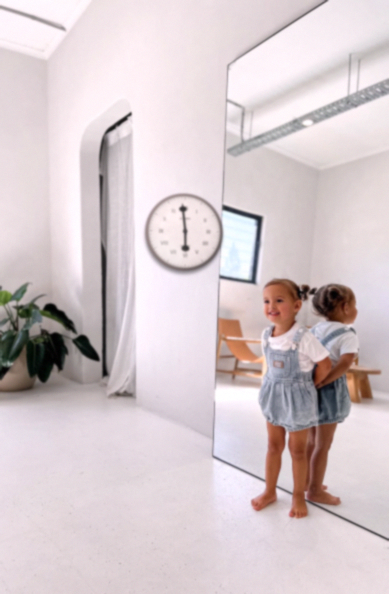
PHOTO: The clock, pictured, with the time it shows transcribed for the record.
5:59
